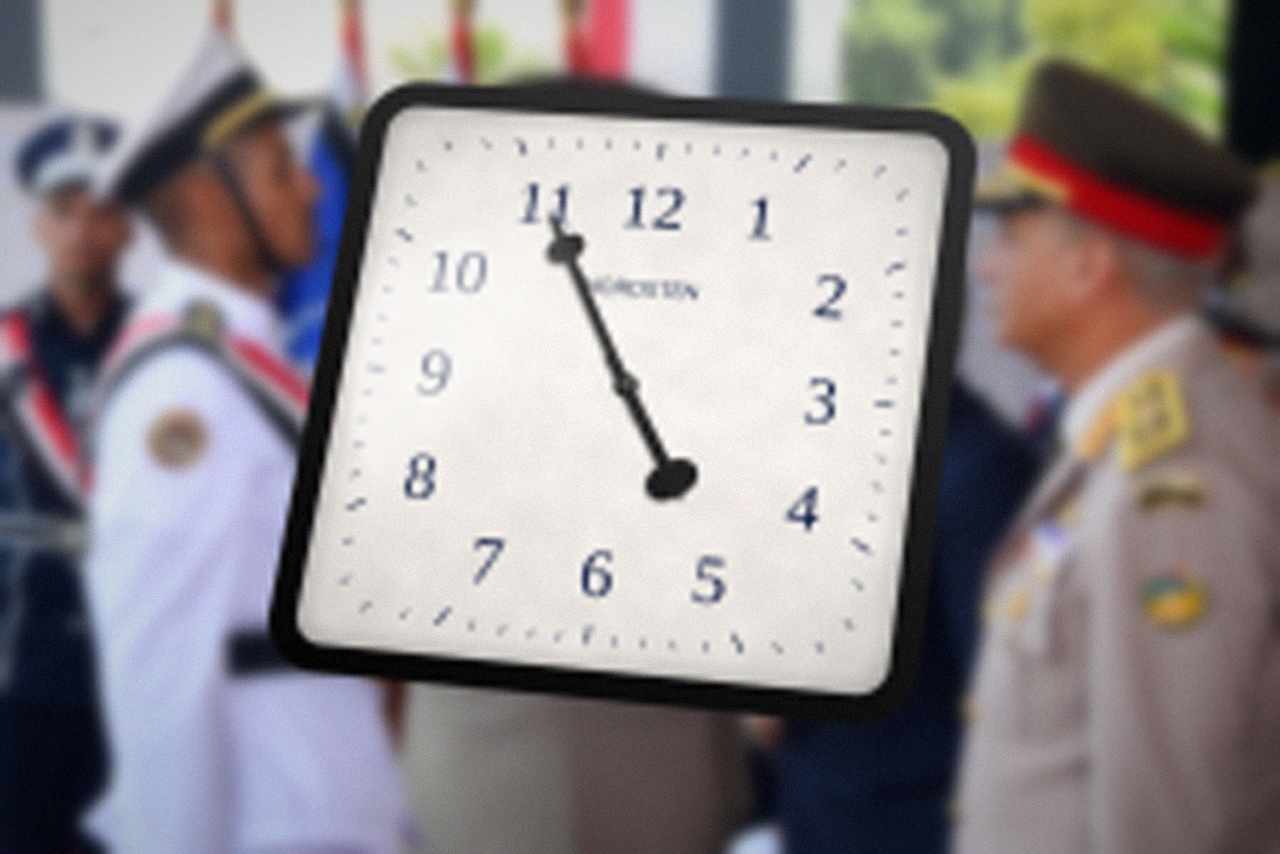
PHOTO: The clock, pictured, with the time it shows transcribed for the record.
4:55
